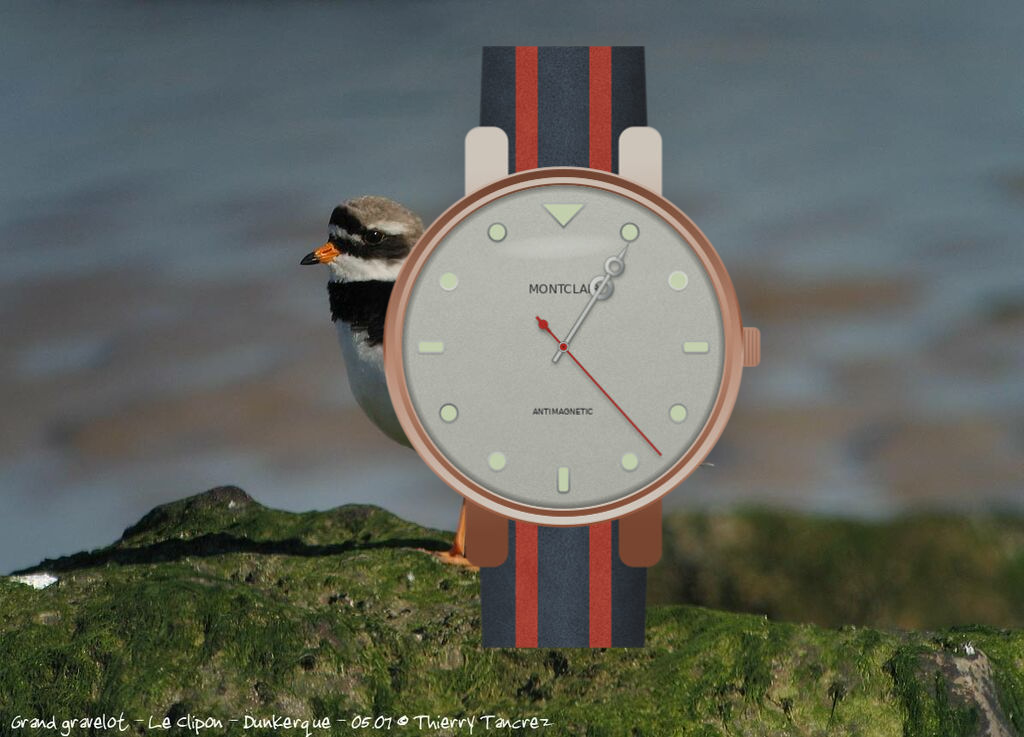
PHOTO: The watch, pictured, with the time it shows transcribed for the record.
1:05:23
